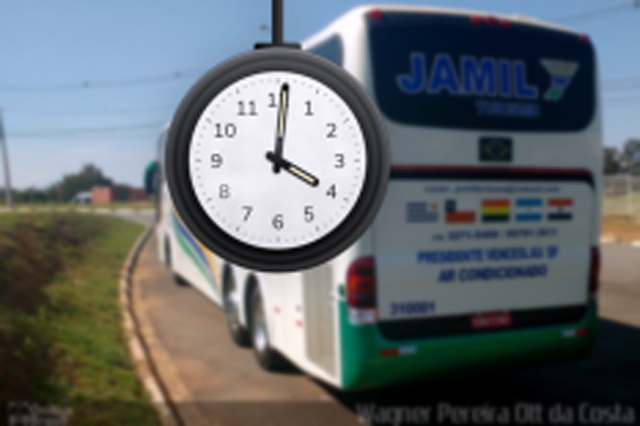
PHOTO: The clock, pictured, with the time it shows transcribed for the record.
4:01
